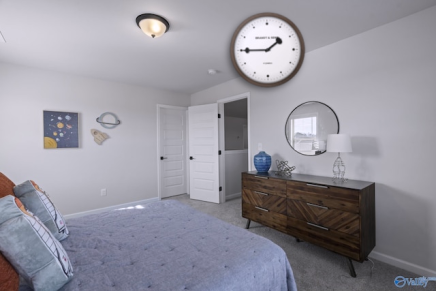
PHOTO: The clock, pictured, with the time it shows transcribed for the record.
1:45
